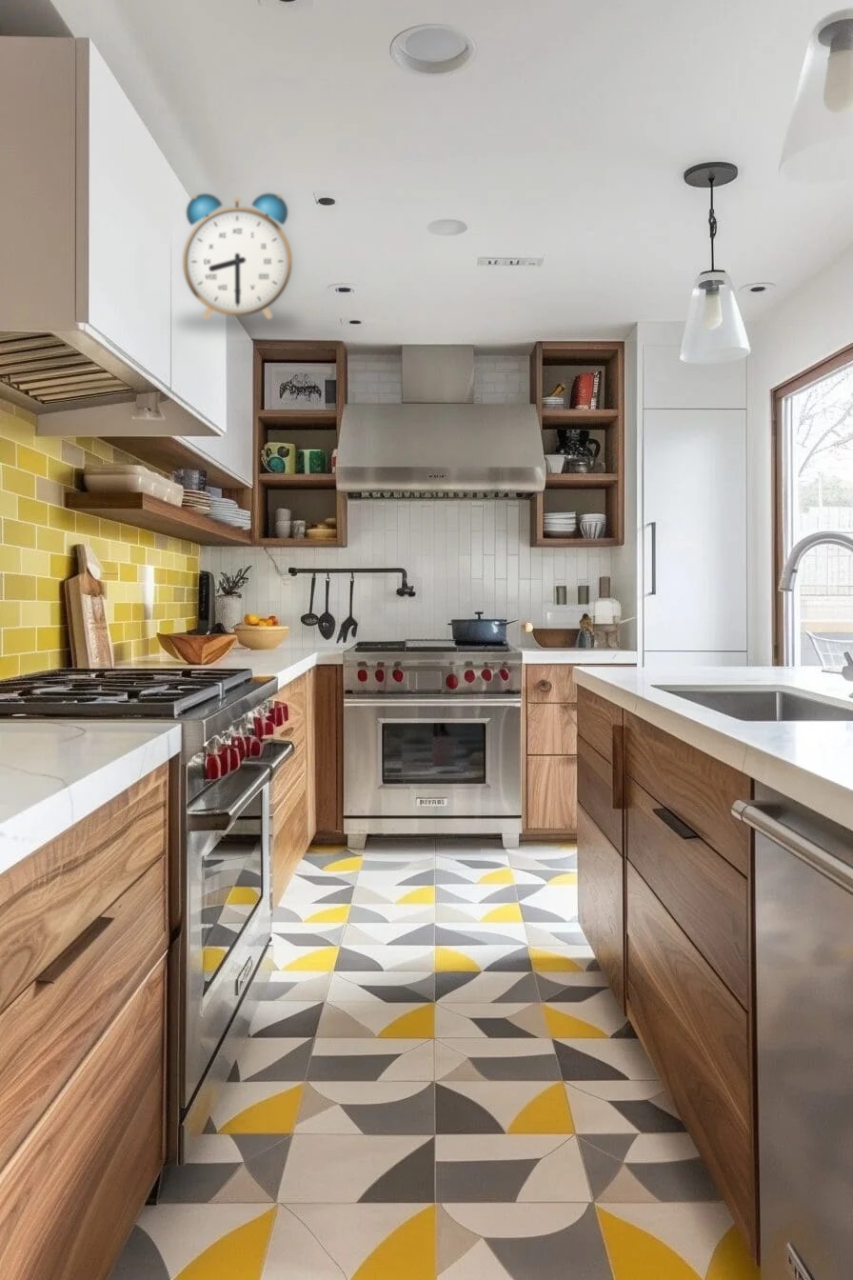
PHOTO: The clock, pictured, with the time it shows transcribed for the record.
8:30
